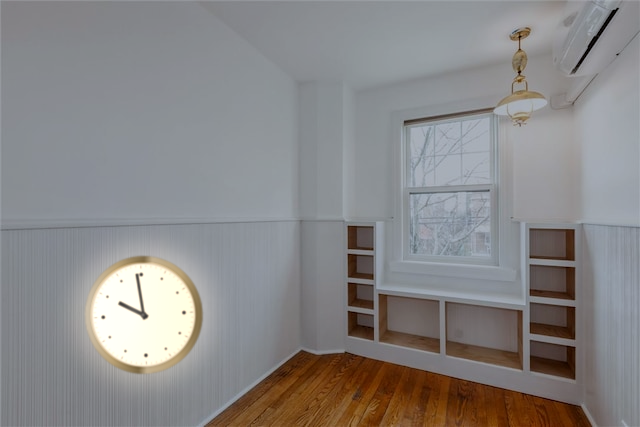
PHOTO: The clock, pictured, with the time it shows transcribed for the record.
9:59
